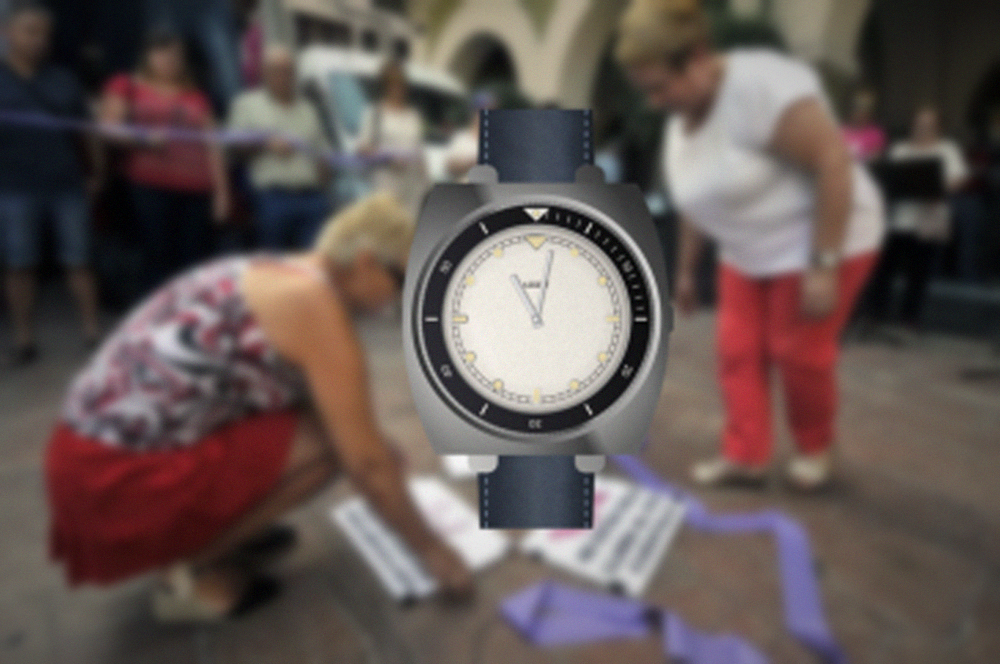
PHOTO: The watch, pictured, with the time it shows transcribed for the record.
11:02
